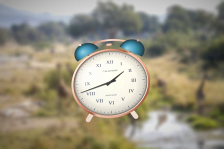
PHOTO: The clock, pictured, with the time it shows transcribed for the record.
1:42
